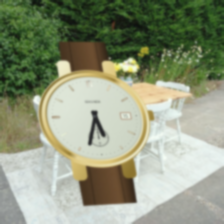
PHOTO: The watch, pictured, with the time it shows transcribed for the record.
5:33
